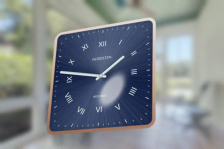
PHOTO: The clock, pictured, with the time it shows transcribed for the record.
1:47
